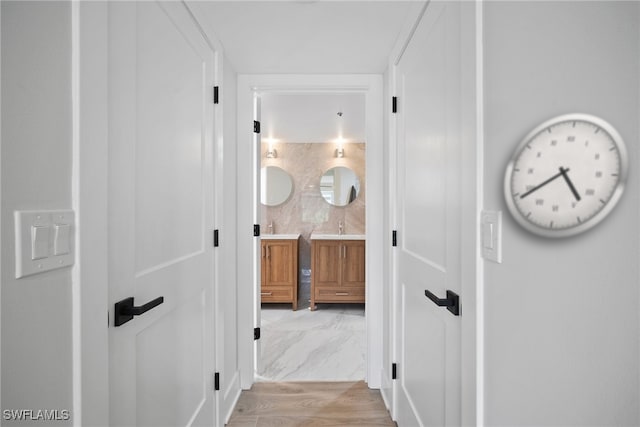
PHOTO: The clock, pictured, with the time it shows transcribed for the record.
4:39
